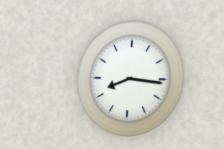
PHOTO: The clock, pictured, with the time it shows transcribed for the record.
8:16
